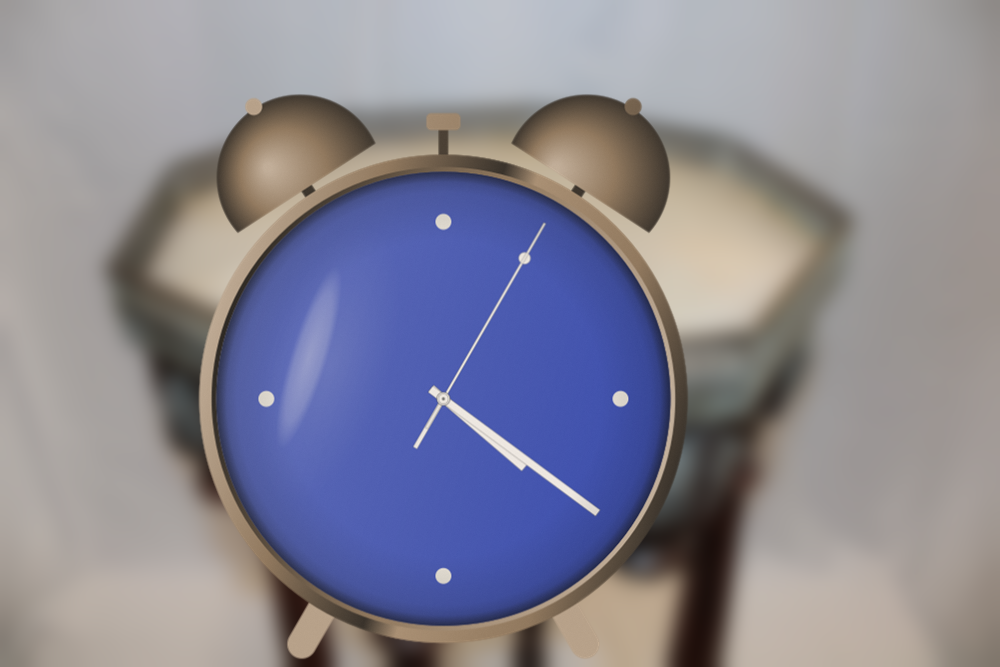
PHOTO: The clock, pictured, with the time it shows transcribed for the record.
4:21:05
